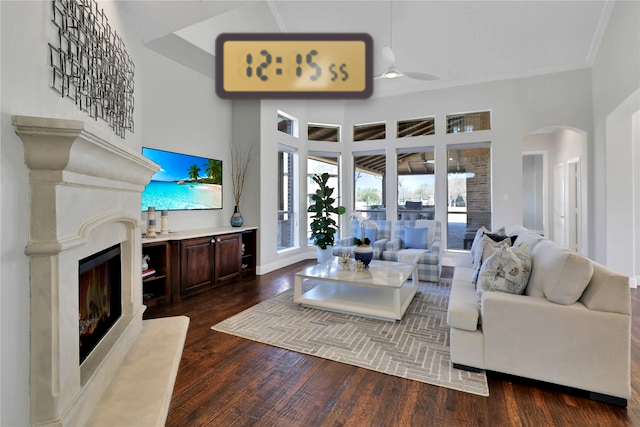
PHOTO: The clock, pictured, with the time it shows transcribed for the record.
12:15:55
